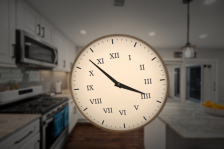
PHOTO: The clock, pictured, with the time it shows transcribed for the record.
3:53
